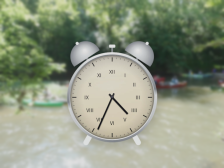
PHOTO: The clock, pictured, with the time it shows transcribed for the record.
4:34
